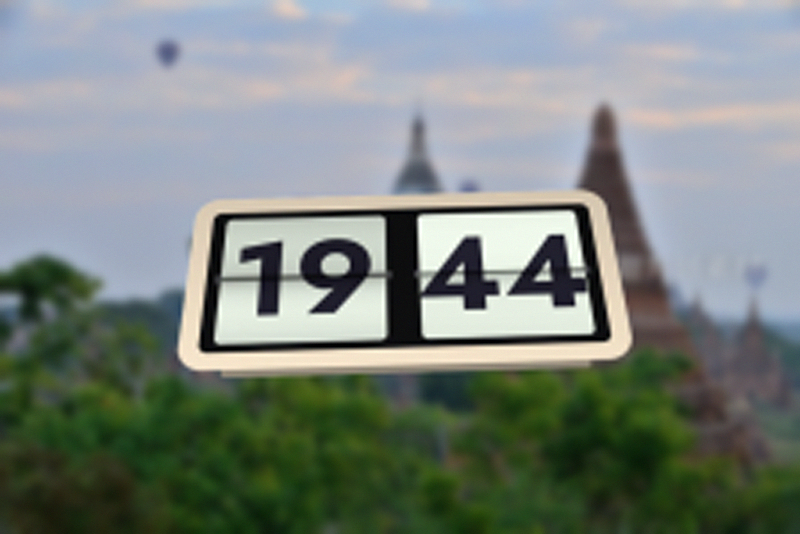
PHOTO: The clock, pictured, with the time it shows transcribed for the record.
19:44
